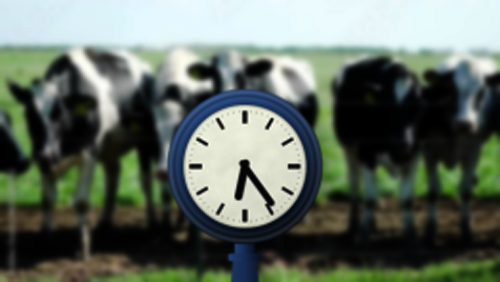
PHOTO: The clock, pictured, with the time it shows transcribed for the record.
6:24
